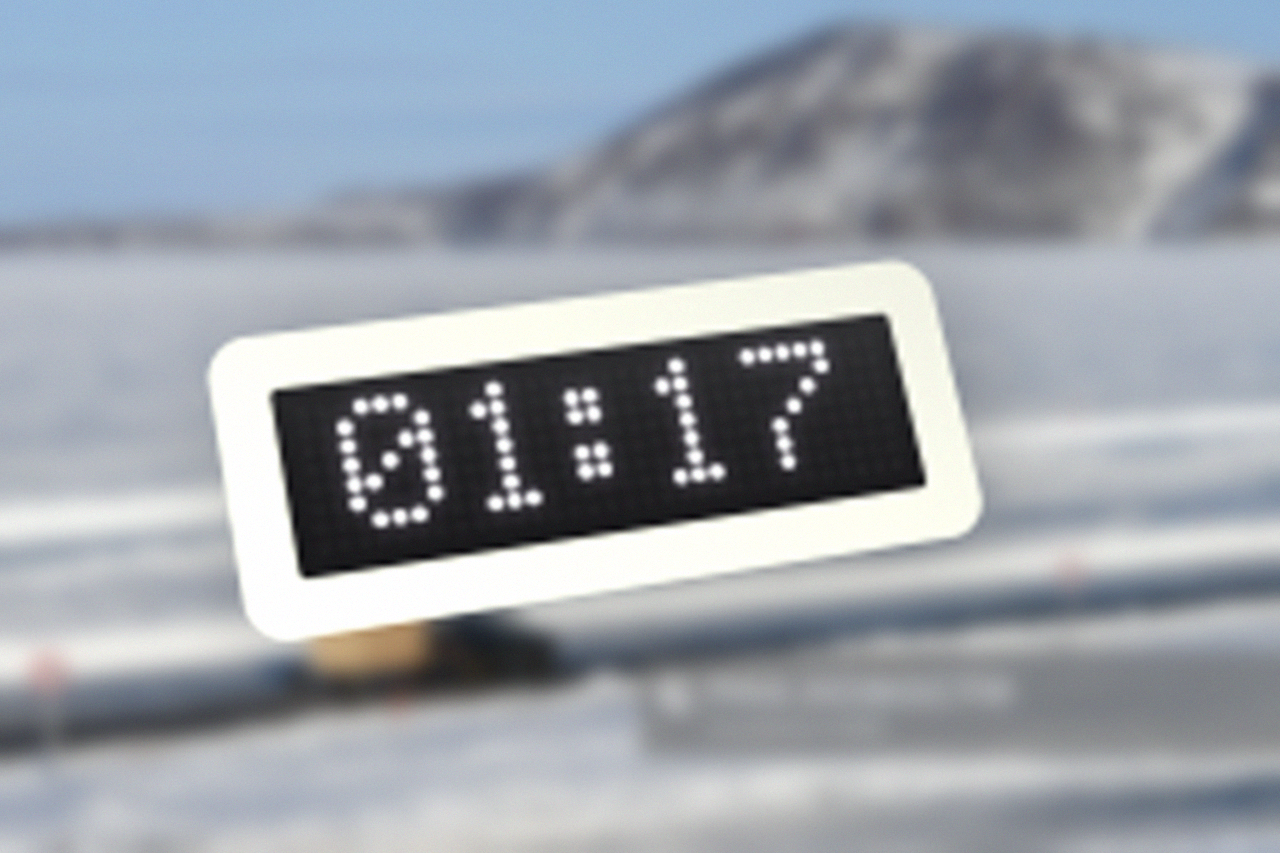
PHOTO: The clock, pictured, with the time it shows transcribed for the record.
1:17
